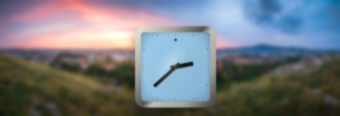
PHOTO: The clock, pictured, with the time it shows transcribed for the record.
2:38
